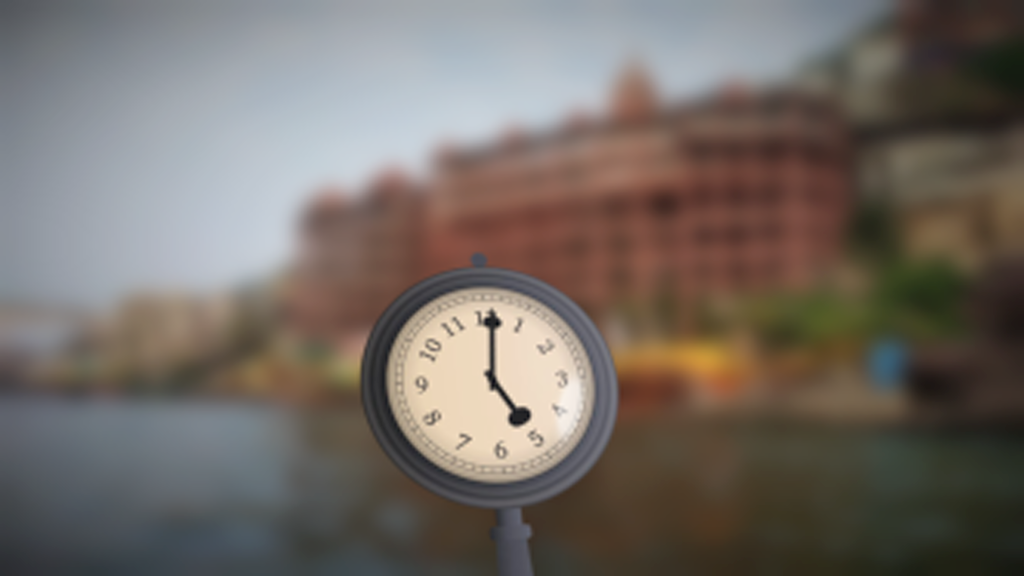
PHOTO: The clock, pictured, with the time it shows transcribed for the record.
5:01
